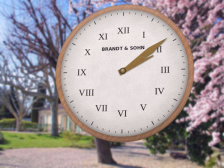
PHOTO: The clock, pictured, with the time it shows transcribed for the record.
2:09
